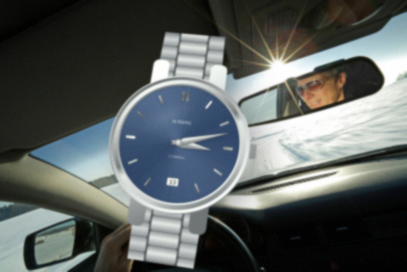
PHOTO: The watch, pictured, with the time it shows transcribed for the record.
3:12
